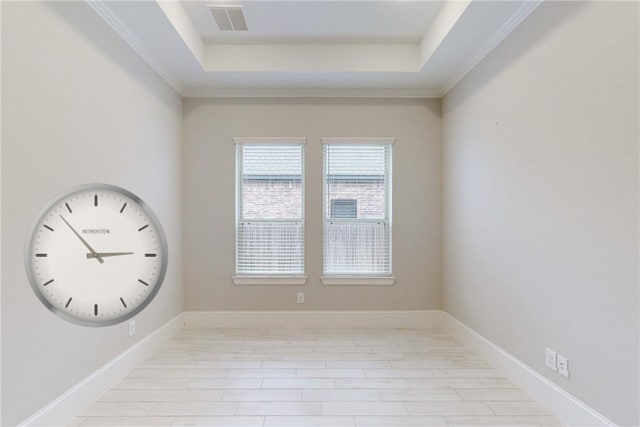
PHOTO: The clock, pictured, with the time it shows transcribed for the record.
2:53
